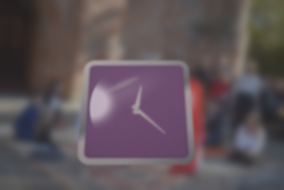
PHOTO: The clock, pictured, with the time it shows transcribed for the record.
12:22
